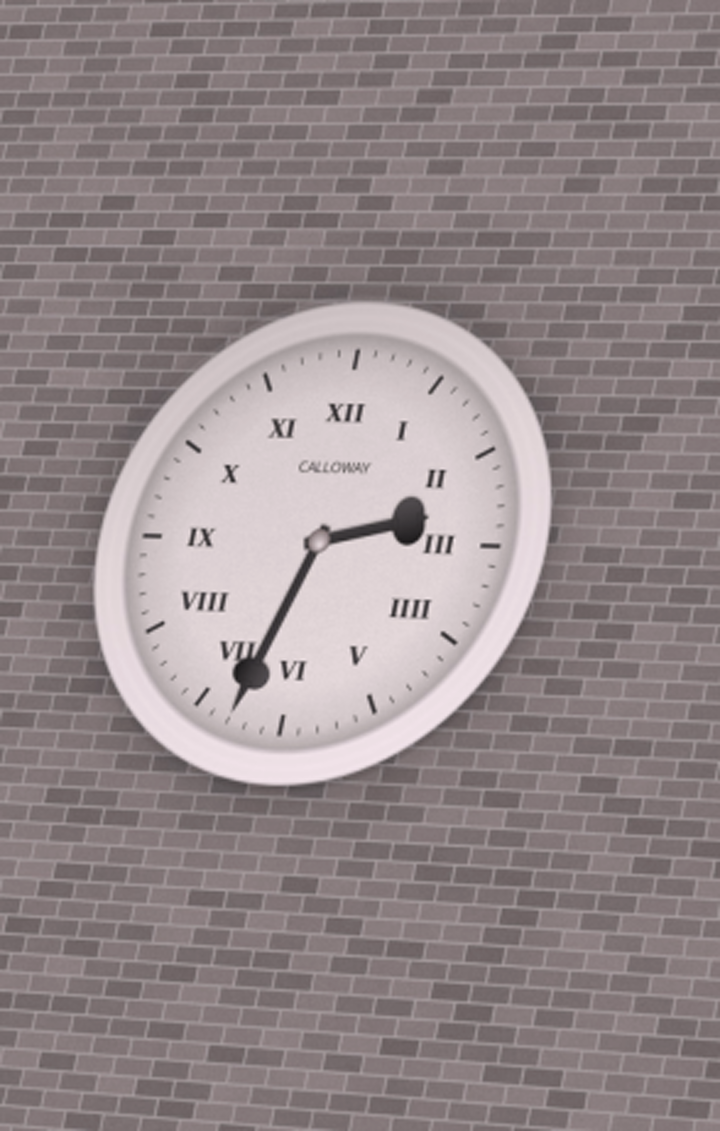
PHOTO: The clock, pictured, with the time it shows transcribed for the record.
2:33
